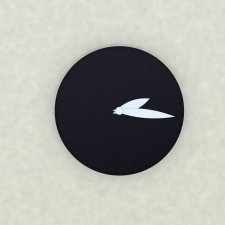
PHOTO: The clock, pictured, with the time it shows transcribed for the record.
2:16
